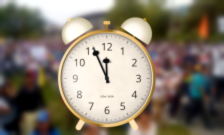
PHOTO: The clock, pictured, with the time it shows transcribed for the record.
11:56
